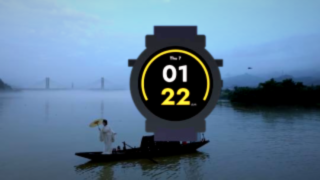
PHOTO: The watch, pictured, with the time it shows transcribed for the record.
1:22
